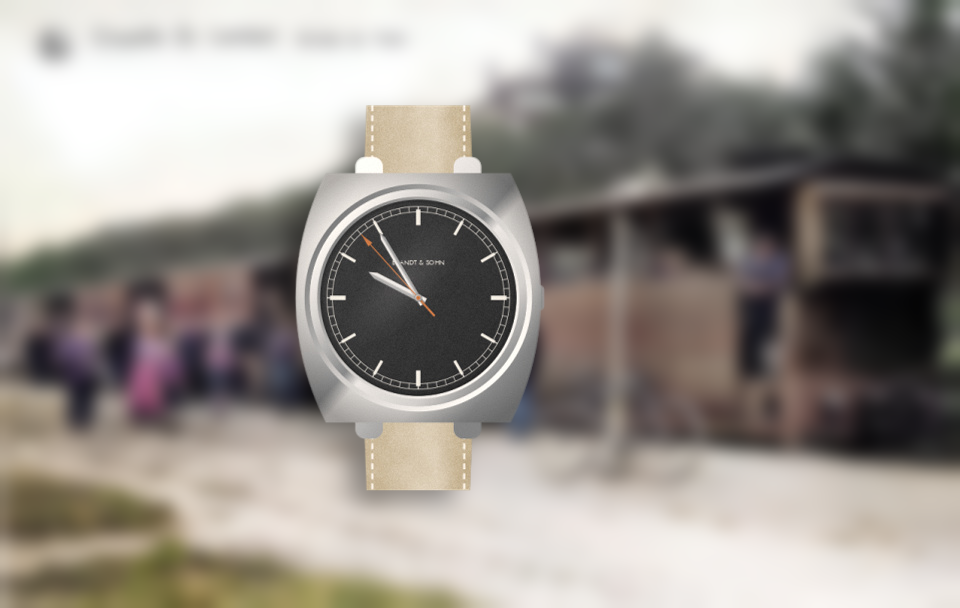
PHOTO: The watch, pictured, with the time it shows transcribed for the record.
9:54:53
